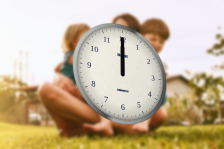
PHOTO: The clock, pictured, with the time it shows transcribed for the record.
12:00
